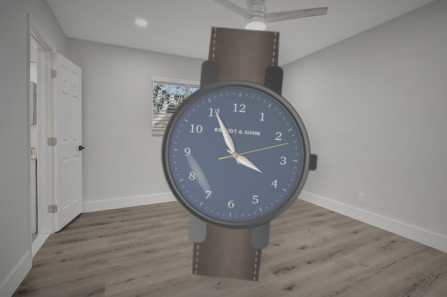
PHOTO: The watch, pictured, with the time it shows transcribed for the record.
3:55:12
